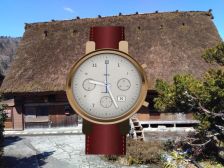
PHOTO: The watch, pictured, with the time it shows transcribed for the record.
9:26
